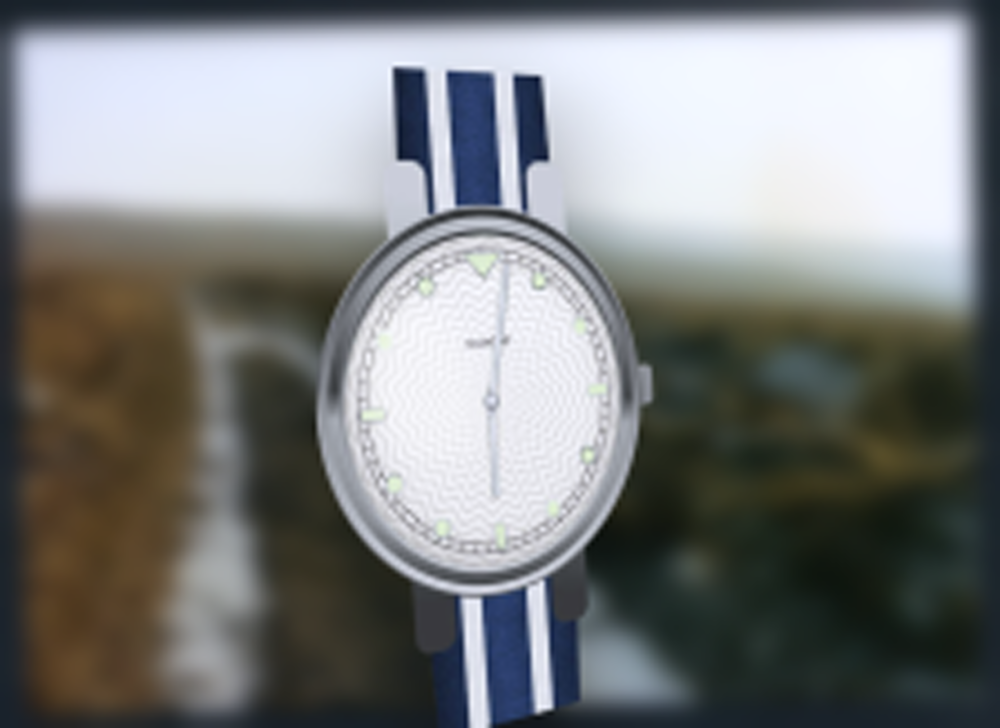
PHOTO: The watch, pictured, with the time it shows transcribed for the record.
6:02
